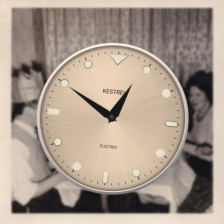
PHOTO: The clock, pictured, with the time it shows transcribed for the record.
12:50
